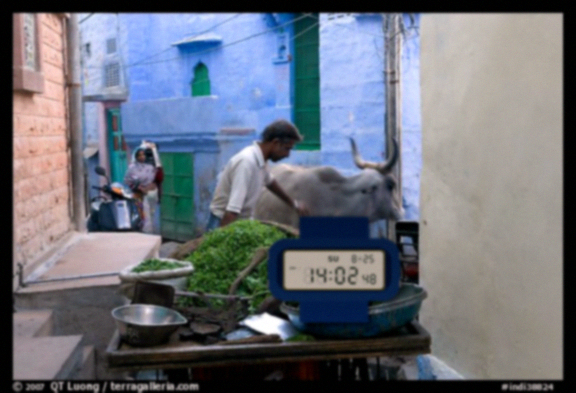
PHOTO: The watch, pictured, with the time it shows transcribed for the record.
14:02
